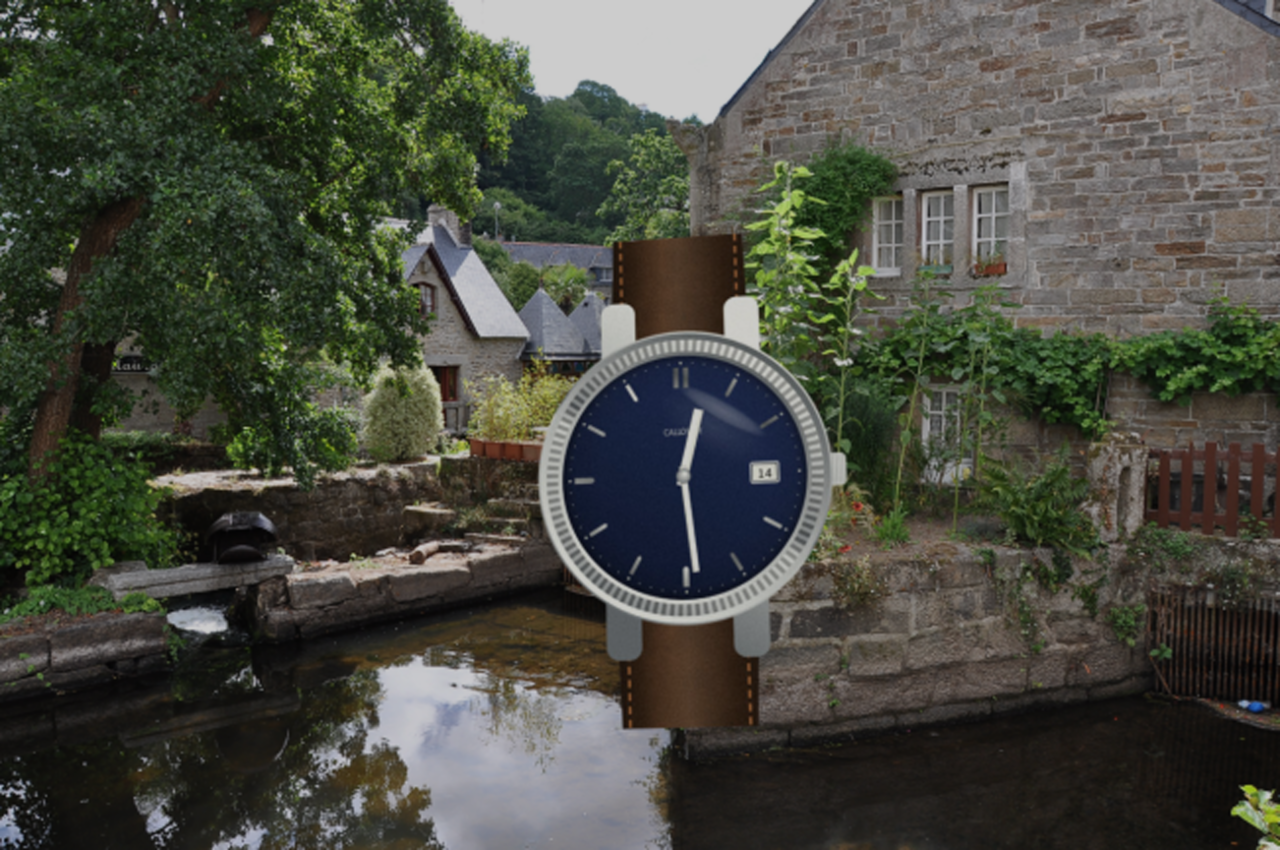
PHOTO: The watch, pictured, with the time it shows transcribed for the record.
12:29
